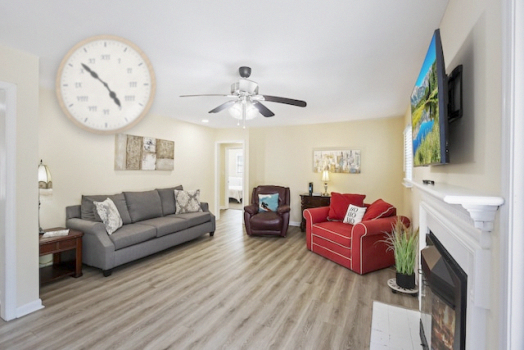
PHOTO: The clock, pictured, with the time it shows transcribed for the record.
4:52
